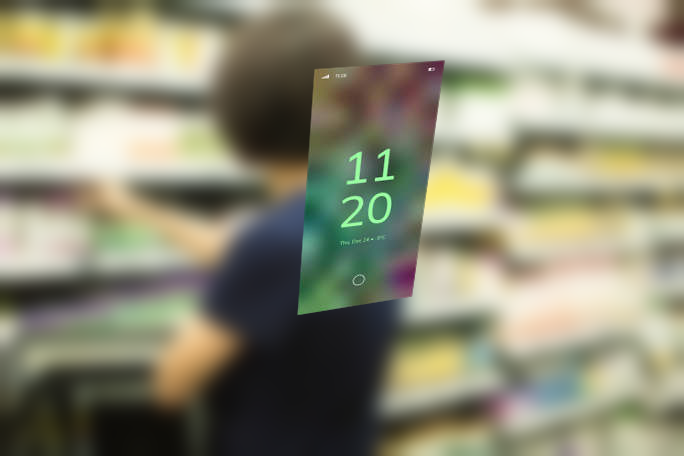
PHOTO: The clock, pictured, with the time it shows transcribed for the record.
11:20
